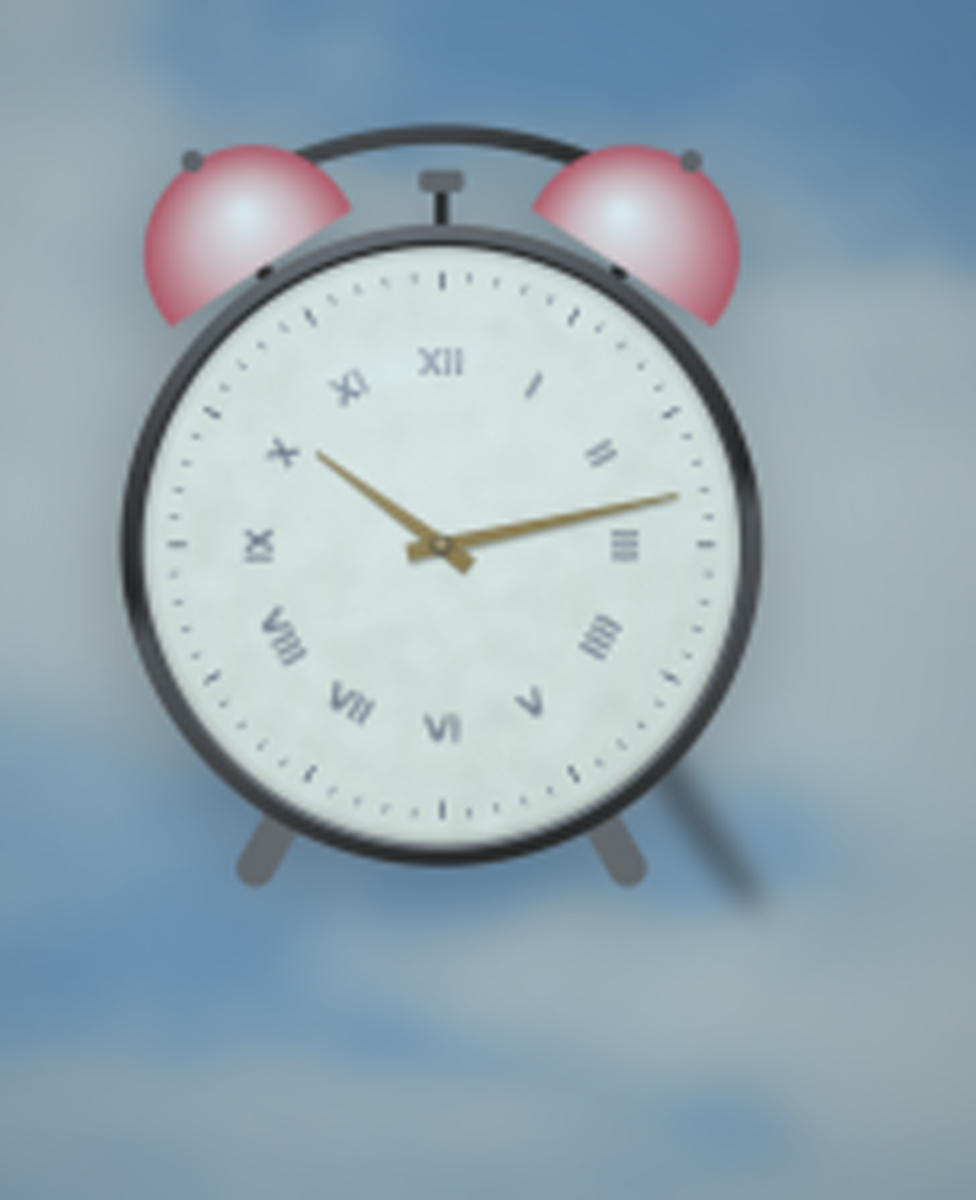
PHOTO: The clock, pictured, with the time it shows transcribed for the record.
10:13
